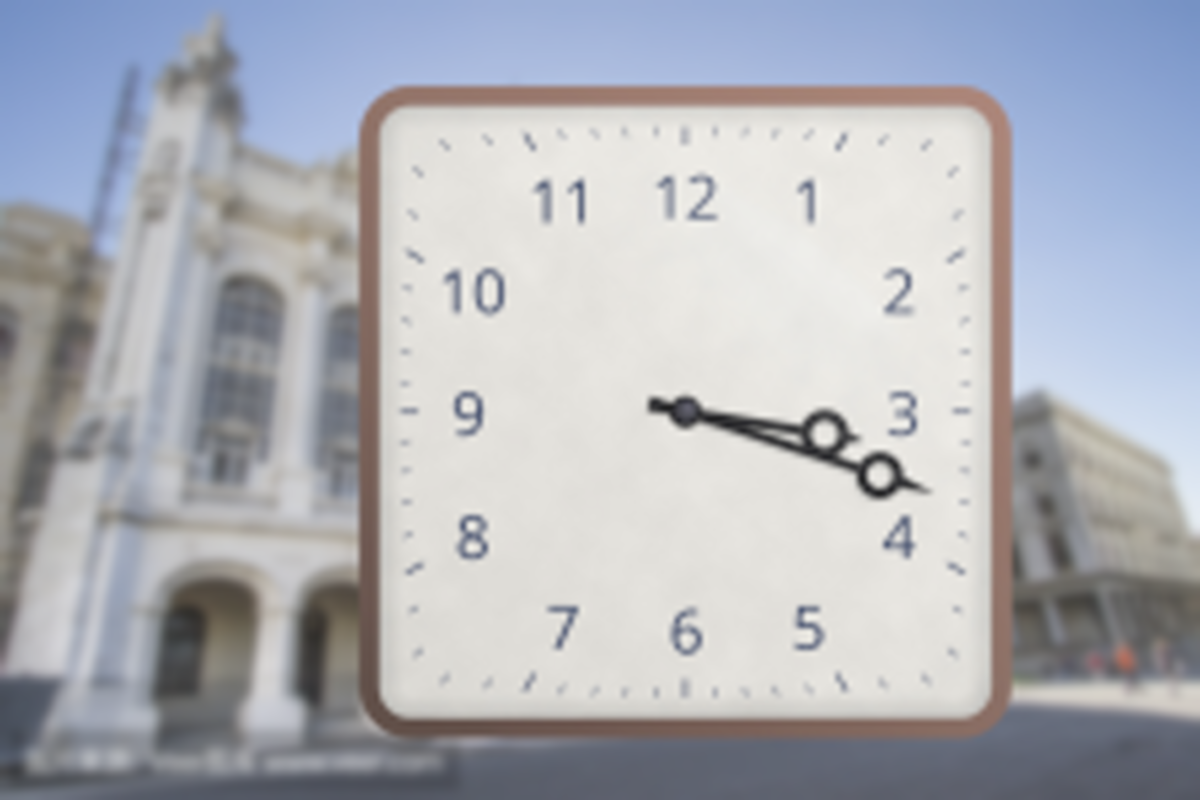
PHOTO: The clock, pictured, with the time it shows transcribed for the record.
3:18
